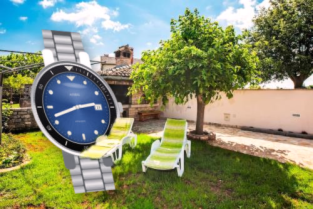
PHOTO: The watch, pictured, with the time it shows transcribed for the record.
2:42
